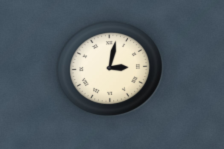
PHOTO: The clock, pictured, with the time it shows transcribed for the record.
3:02
